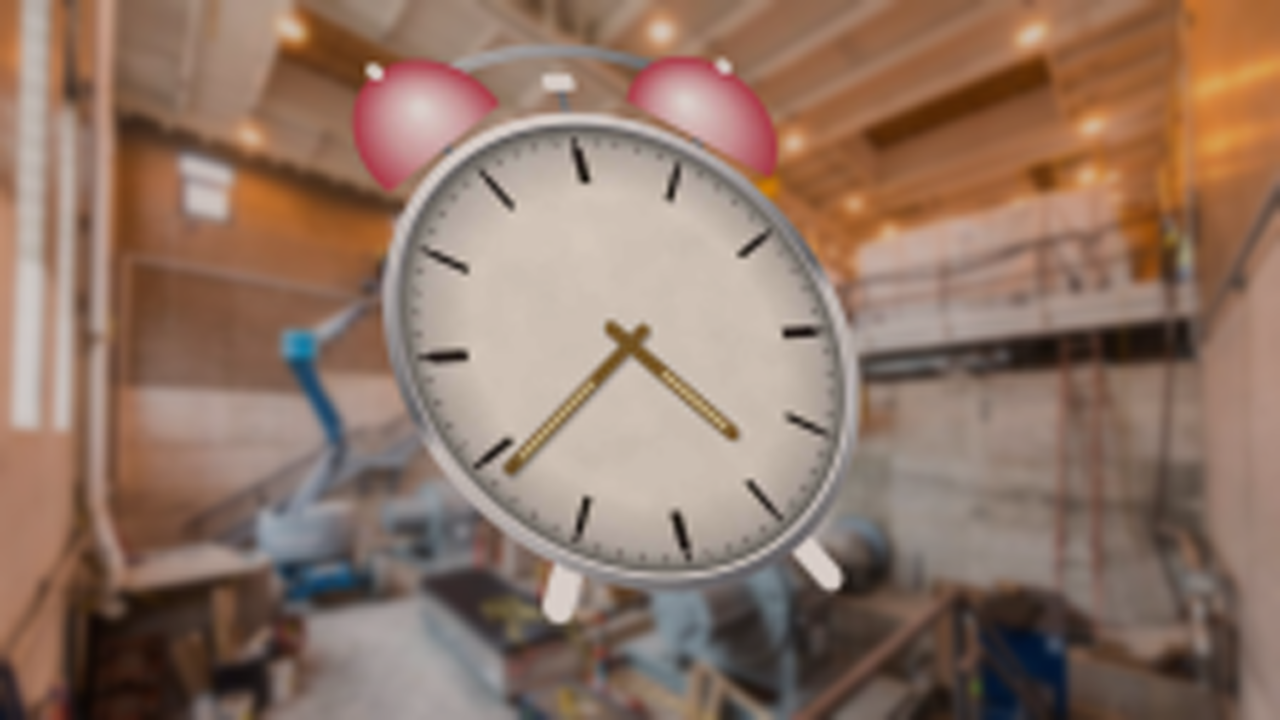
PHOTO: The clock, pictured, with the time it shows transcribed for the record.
4:39
